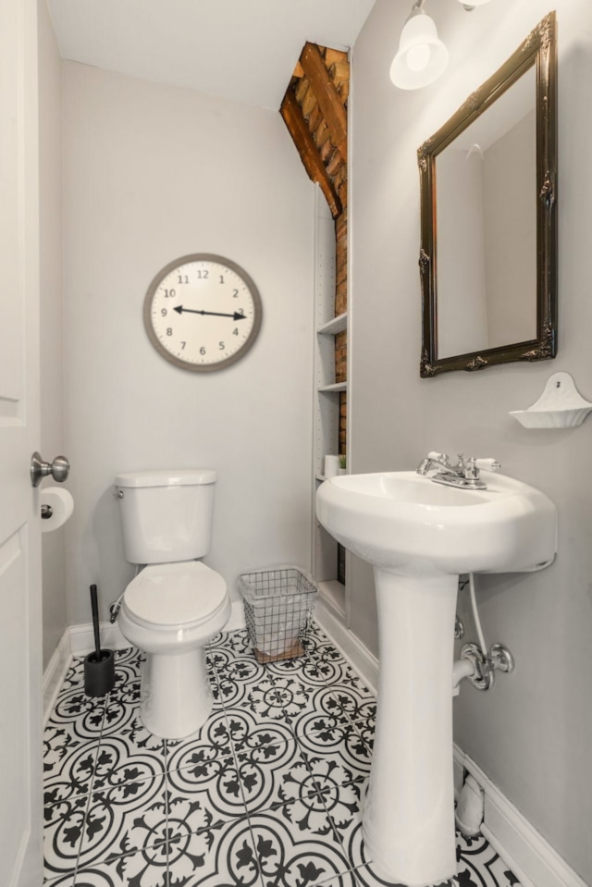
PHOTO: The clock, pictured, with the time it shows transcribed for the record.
9:16
